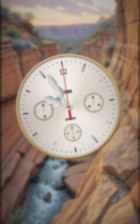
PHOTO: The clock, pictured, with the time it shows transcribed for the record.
9:56
